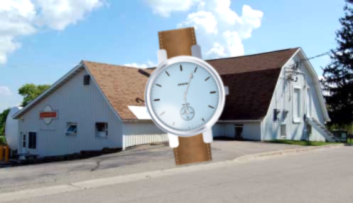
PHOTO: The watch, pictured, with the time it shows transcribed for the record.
6:04
